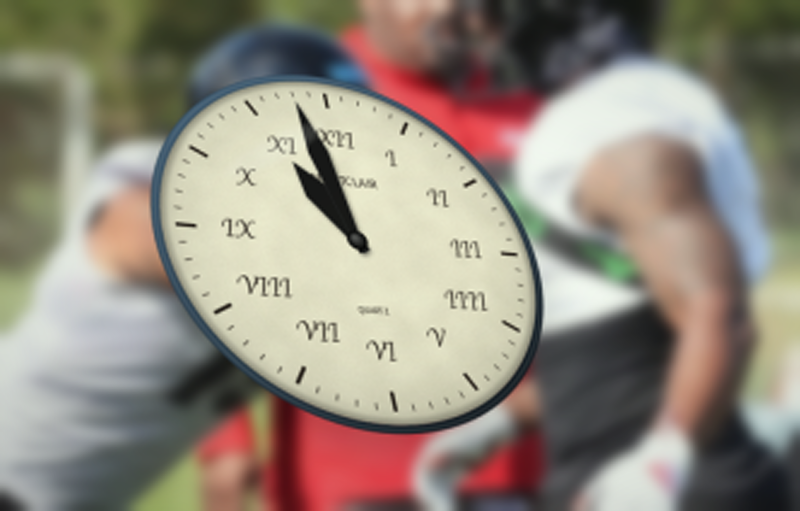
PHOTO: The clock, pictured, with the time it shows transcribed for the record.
10:58
